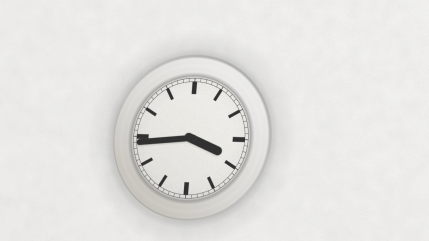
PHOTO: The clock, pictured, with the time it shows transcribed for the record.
3:44
